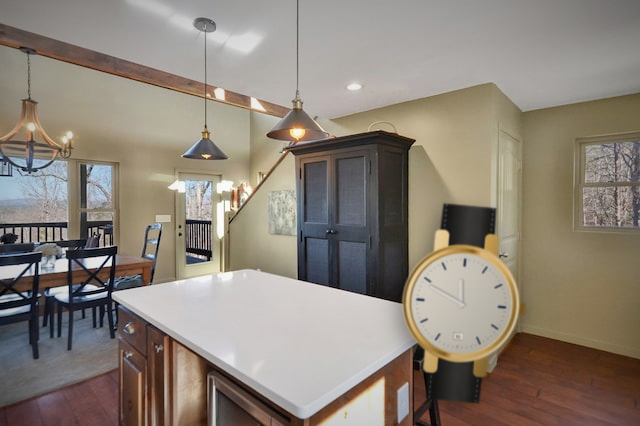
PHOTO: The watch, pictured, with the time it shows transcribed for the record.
11:49
